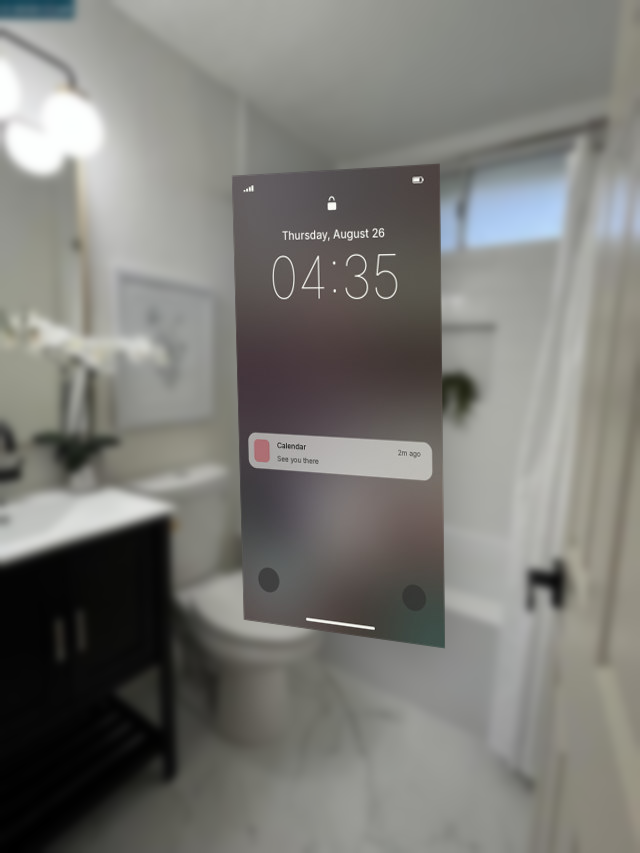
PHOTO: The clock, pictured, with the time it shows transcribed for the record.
4:35
